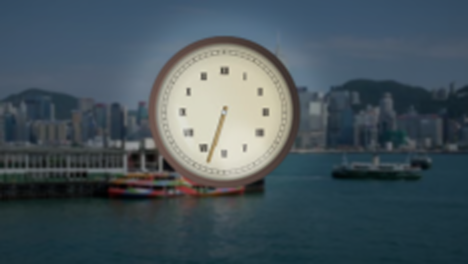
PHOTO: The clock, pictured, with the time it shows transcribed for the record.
6:33
